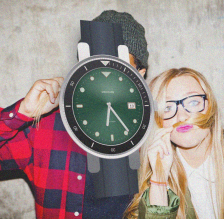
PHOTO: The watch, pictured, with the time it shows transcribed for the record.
6:24
